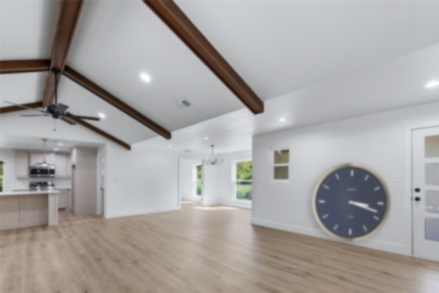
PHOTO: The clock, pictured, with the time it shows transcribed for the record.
3:18
